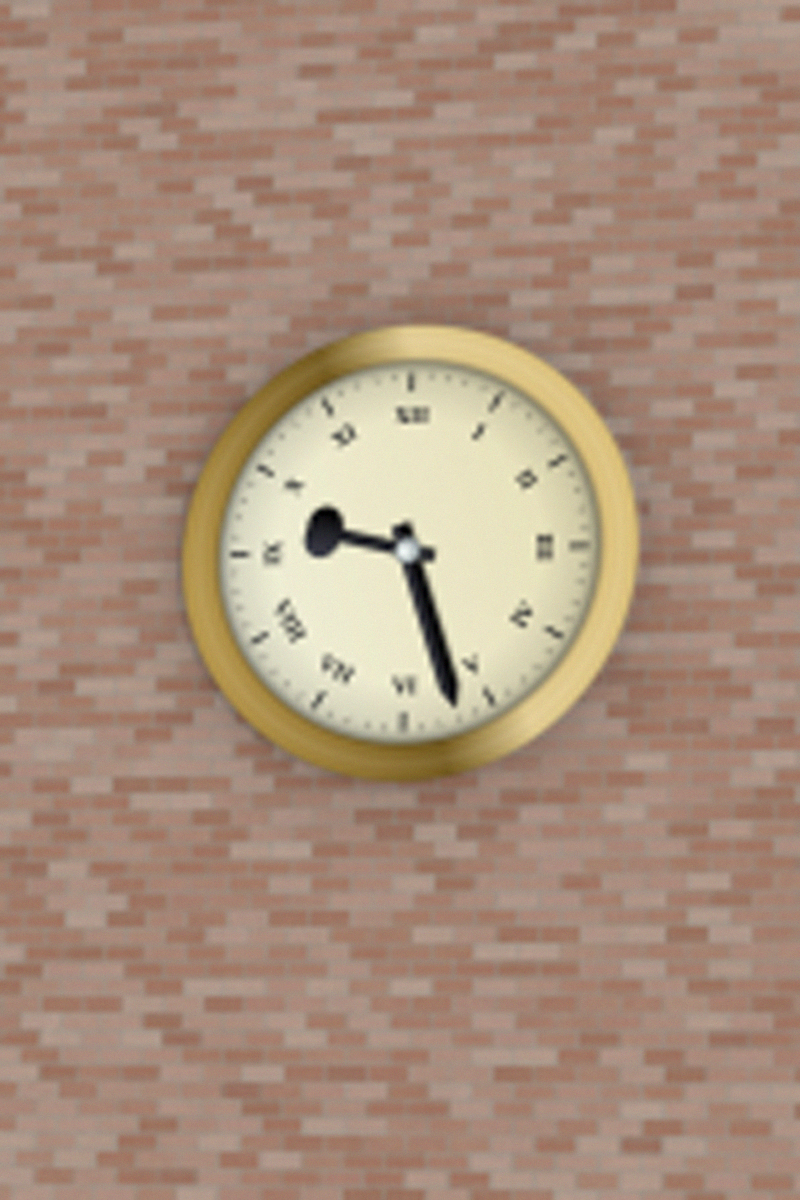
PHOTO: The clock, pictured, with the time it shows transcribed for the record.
9:27
